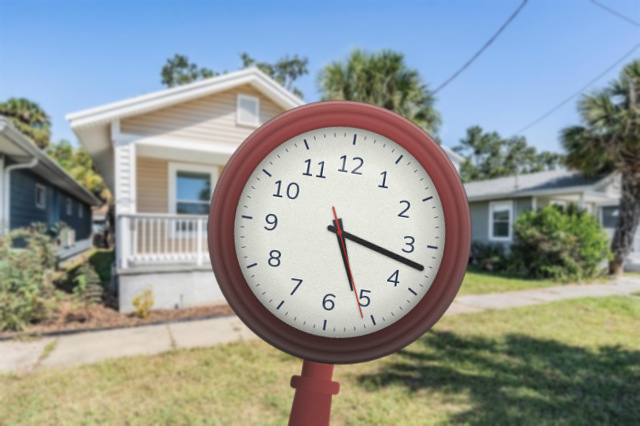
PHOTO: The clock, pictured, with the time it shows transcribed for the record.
5:17:26
